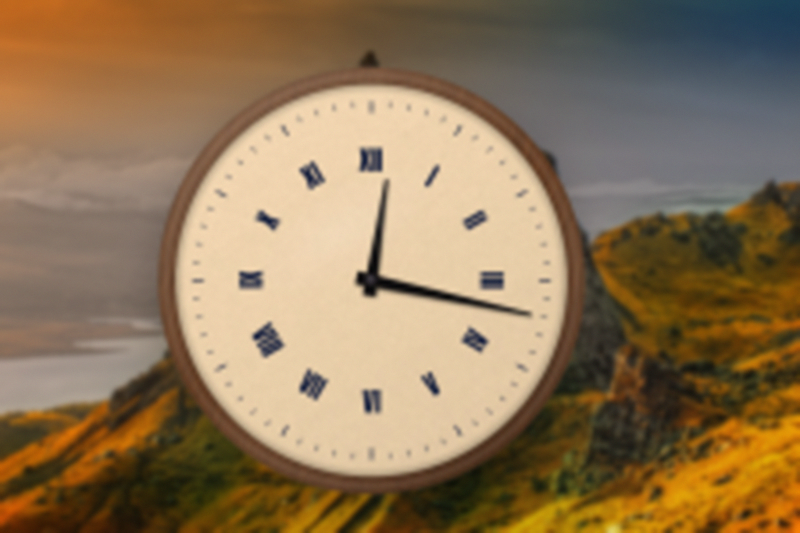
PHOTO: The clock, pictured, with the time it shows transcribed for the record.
12:17
